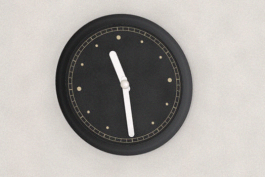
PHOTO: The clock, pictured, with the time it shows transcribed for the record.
11:30
